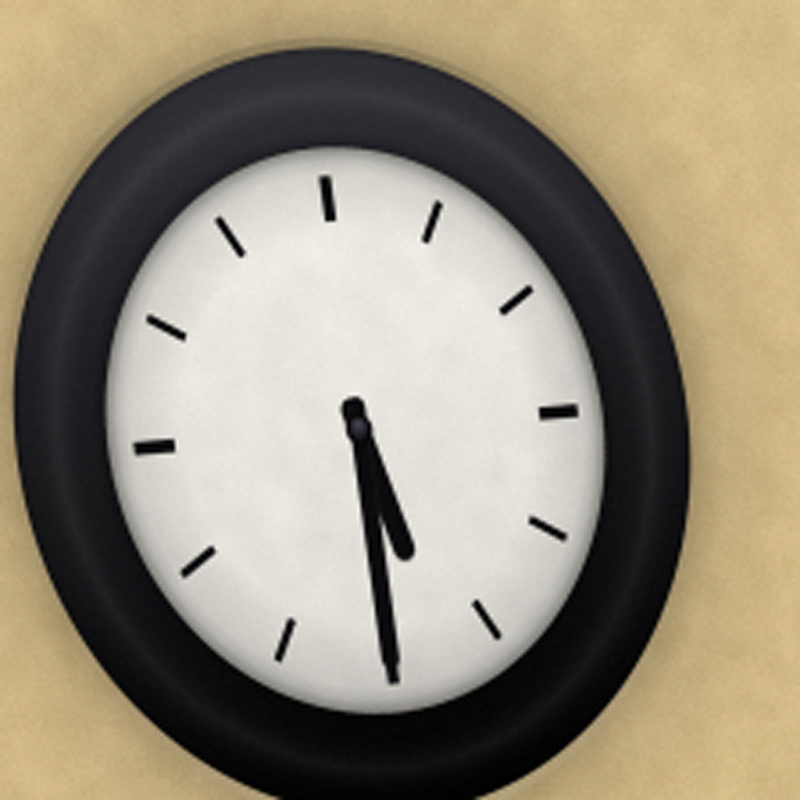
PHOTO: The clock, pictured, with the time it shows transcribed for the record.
5:30
